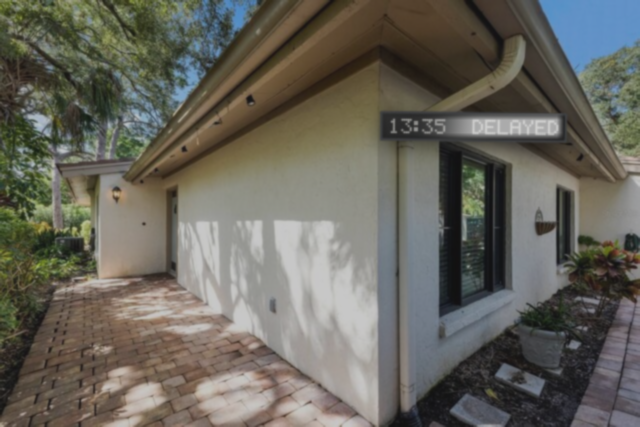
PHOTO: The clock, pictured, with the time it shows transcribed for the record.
13:35
